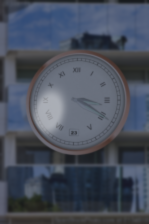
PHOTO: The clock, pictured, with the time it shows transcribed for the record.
3:20
